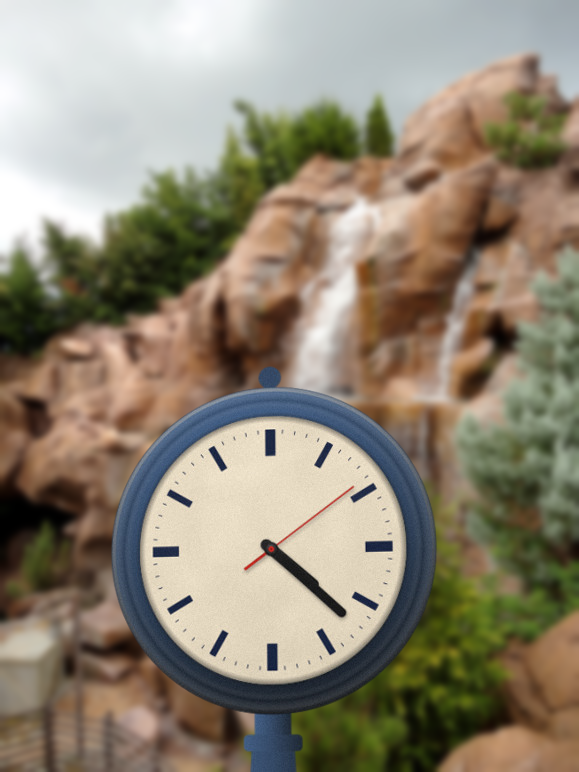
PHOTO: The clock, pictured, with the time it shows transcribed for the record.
4:22:09
